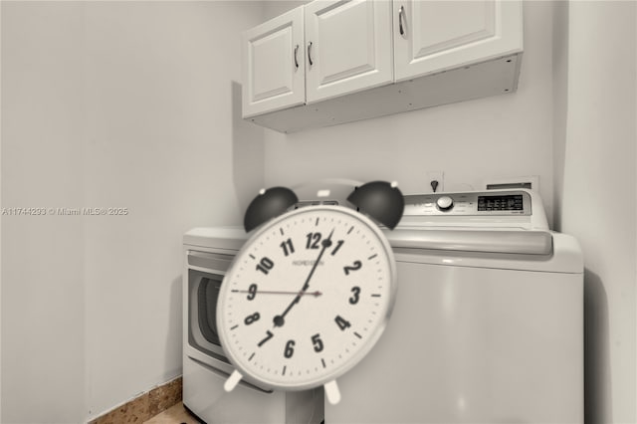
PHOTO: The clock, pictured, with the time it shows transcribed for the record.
7:02:45
